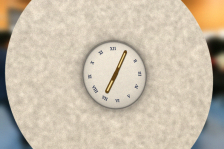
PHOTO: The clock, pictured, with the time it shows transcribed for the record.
7:05
